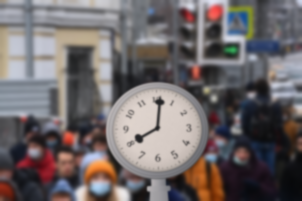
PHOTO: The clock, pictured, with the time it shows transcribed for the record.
8:01
